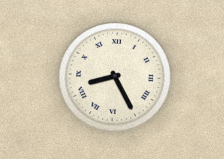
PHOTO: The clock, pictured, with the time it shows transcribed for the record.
8:25
